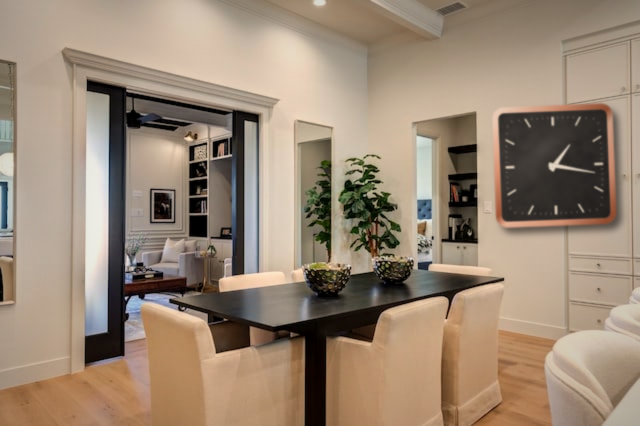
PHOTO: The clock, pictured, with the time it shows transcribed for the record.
1:17
